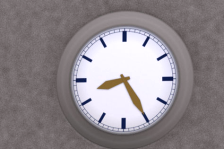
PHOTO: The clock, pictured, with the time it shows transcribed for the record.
8:25
